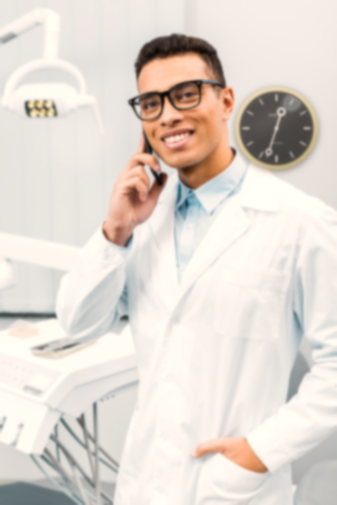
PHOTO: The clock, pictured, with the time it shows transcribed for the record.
12:33
